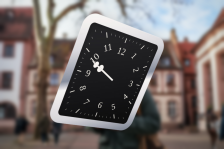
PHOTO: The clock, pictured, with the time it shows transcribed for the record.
9:49
